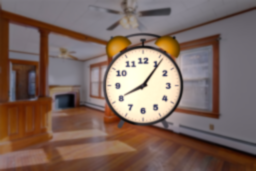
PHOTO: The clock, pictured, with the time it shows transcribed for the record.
8:06
